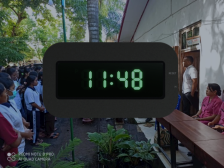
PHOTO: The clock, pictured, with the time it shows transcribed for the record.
11:48
